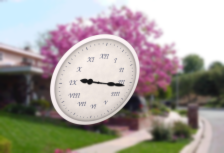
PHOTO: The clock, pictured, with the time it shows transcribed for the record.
9:16
